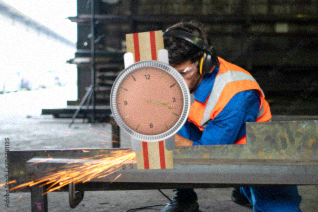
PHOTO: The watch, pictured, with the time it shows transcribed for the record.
3:18
